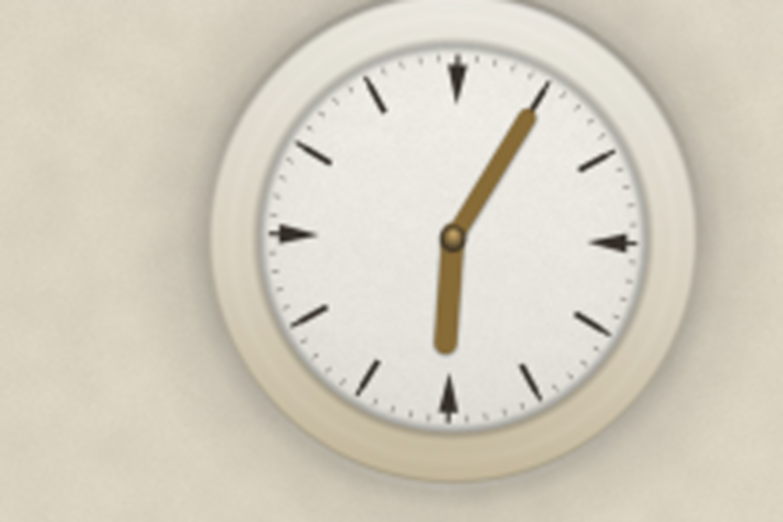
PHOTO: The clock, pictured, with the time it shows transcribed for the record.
6:05
